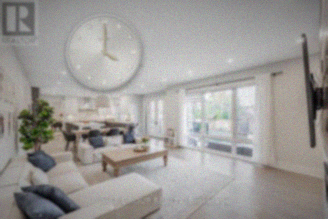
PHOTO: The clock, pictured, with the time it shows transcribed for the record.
4:00
